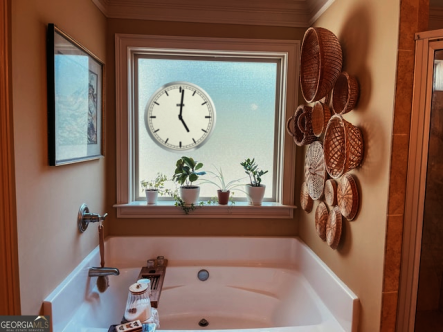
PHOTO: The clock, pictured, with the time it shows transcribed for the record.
5:01
